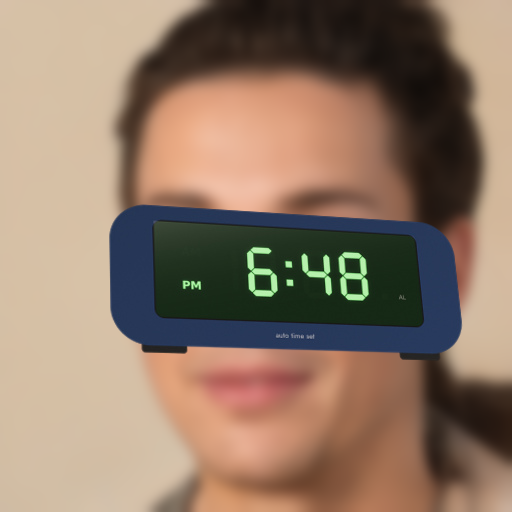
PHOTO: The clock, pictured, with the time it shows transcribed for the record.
6:48
